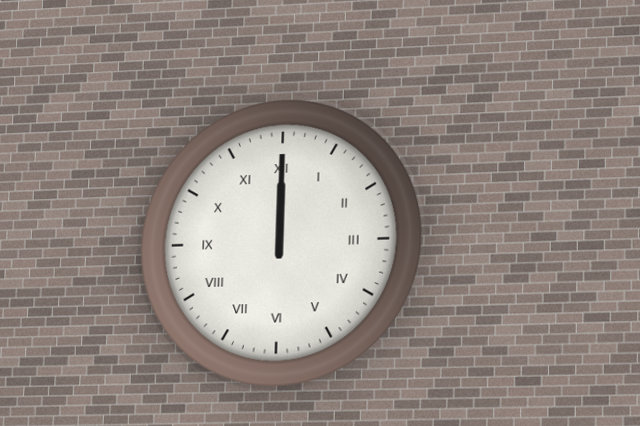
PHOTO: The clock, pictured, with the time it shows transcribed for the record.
12:00
